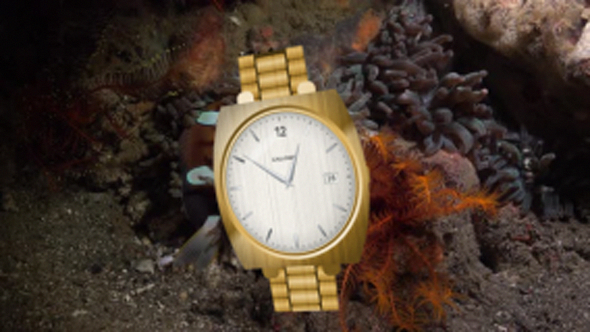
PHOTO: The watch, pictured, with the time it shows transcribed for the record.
12:51
